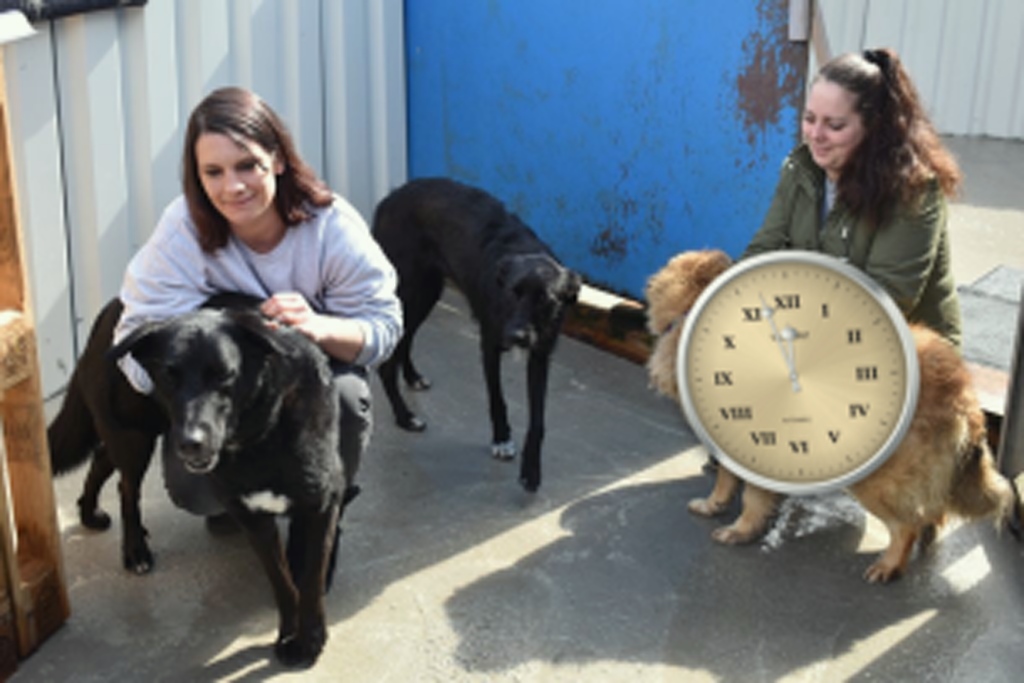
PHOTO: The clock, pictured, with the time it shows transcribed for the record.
11:57
